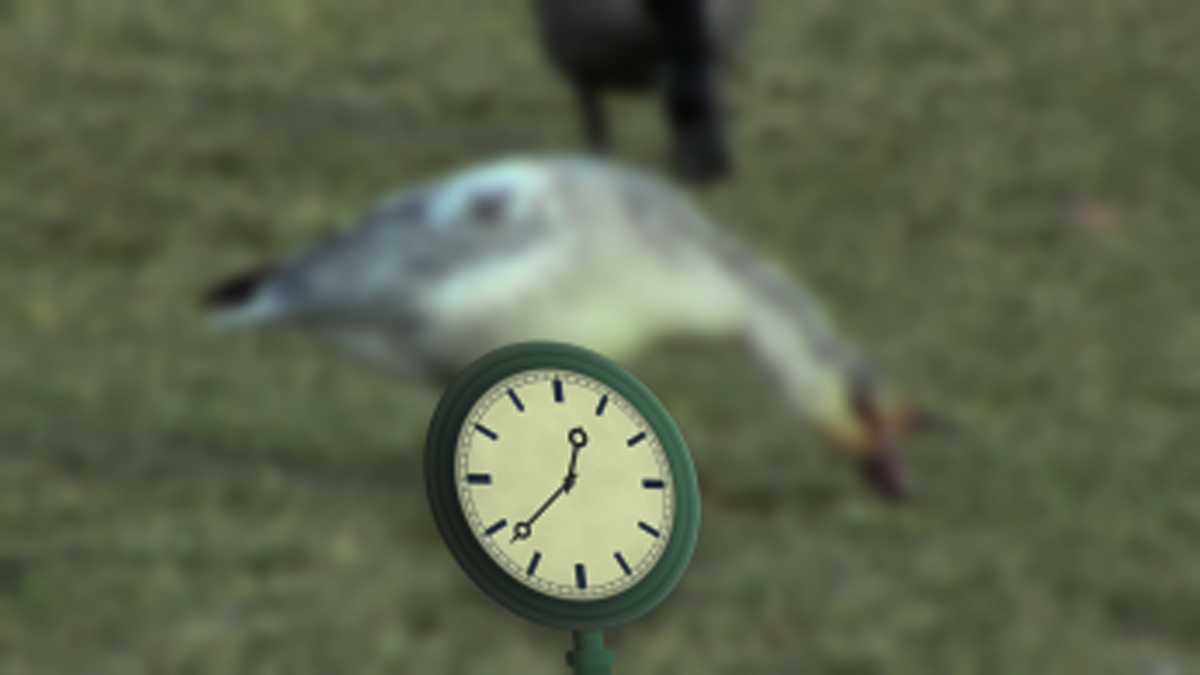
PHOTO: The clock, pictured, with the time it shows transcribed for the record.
12:38
